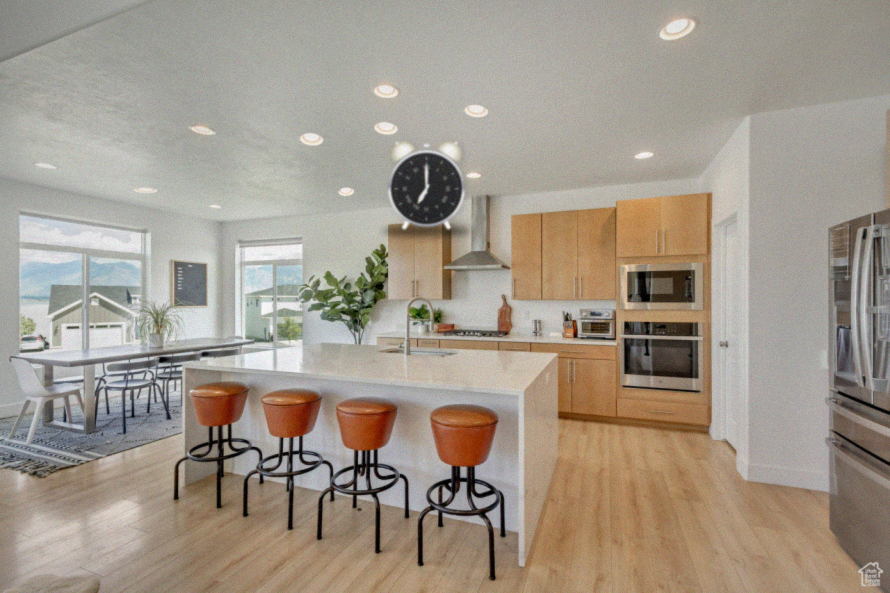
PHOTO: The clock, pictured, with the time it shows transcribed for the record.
7:00
